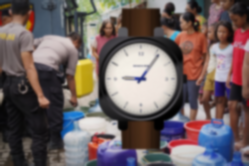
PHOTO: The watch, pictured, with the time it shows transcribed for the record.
9:06
